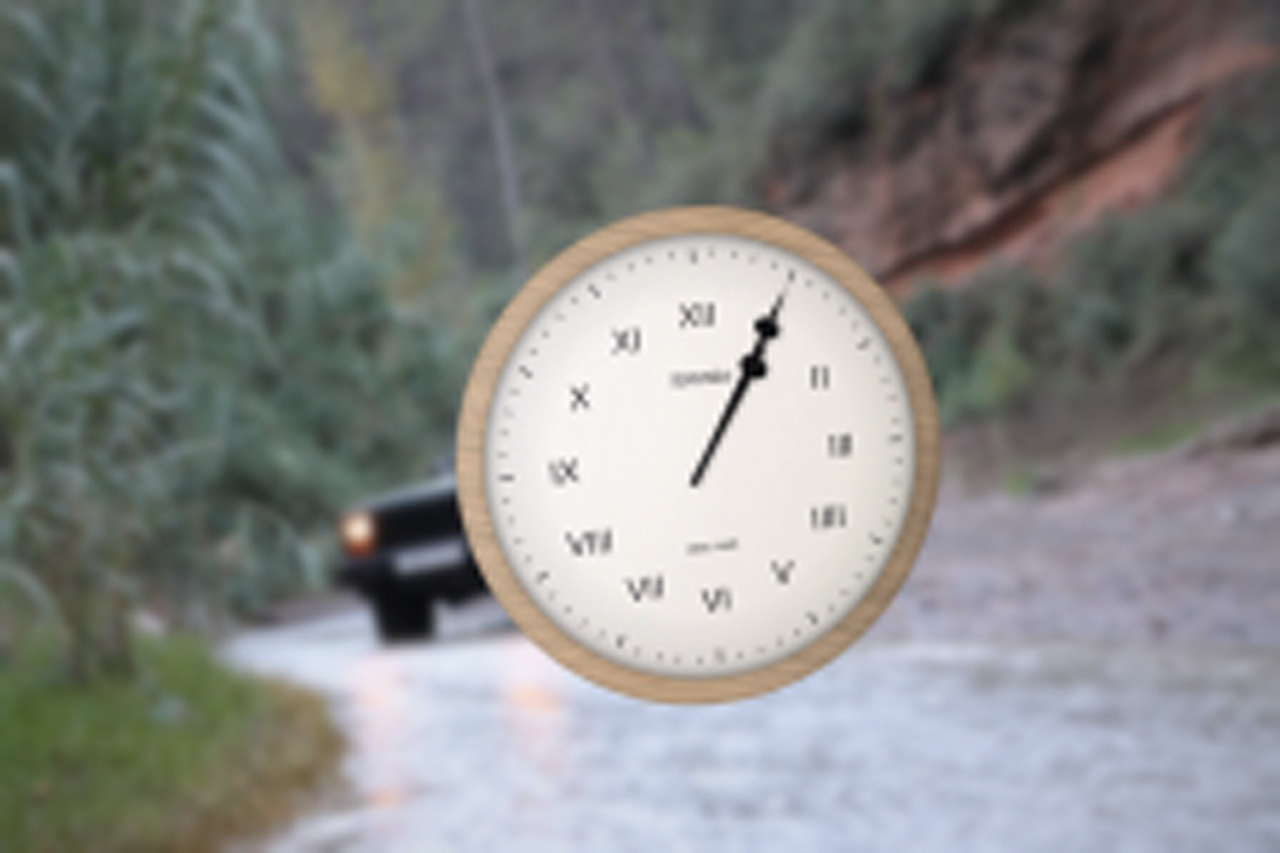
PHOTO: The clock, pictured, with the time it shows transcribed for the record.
1:05
